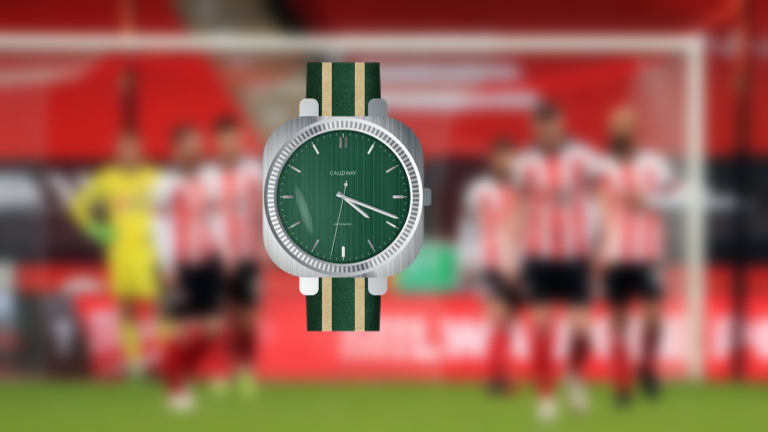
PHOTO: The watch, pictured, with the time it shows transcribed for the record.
4:18:32
